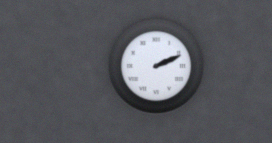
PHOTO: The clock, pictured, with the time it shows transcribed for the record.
2:11
